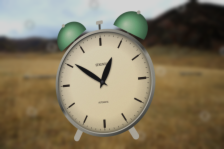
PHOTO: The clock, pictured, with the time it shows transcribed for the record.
12:51
